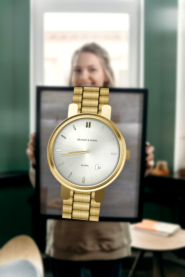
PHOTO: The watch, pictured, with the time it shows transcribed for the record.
8:43
